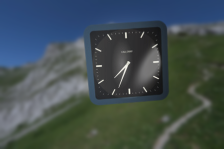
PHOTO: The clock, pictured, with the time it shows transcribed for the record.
7:34
